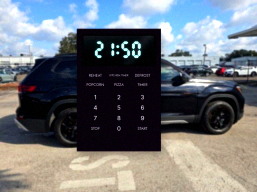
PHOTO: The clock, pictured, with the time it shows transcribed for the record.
21:50
